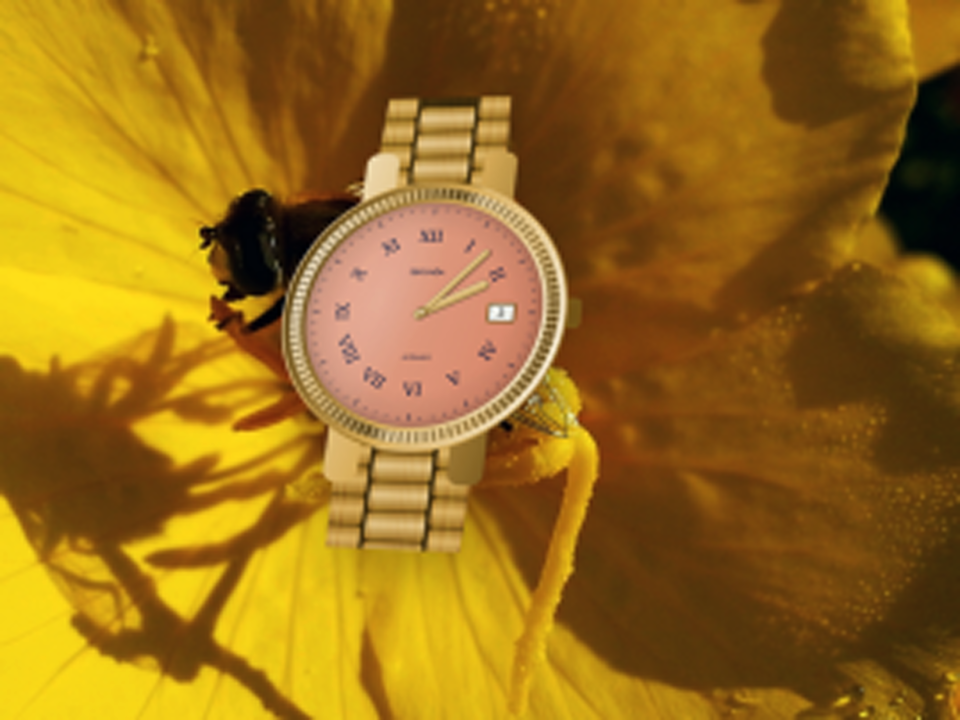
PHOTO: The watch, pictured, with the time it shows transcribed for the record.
2:07
